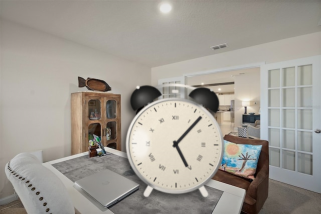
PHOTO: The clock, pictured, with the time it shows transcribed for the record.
5:07
